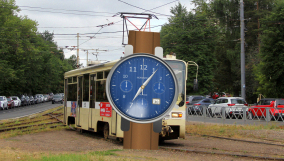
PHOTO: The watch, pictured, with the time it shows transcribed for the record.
7:06
